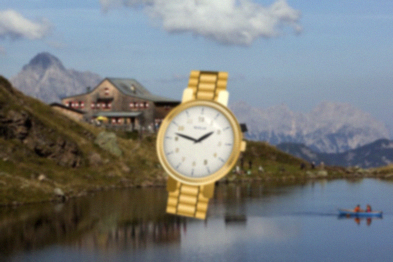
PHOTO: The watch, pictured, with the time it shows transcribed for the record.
1:47
